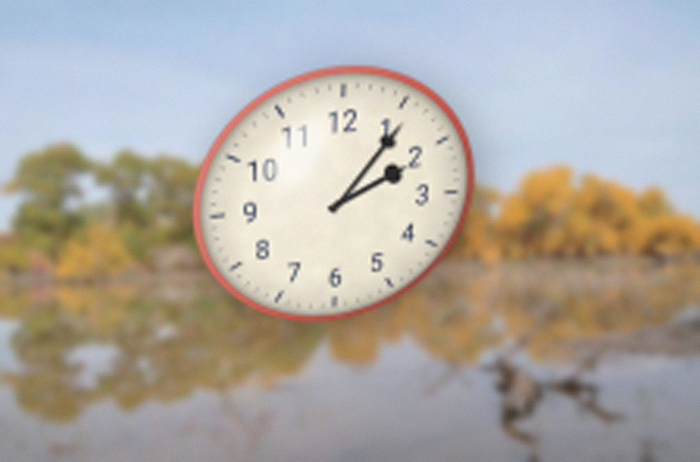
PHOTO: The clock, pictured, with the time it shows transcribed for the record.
2:06
